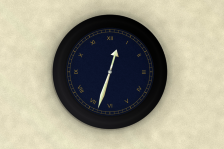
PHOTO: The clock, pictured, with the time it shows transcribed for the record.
12:33
